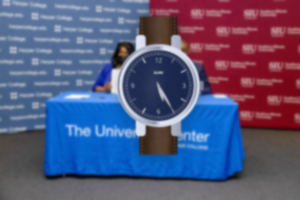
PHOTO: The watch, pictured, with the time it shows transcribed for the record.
5:25
